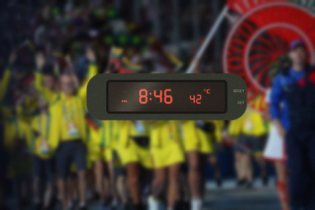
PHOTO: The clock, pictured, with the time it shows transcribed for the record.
8:46
